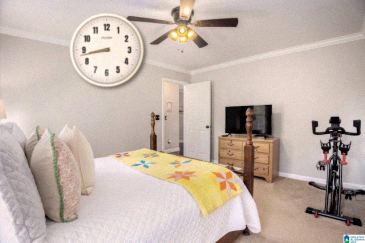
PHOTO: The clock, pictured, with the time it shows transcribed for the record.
8:43
